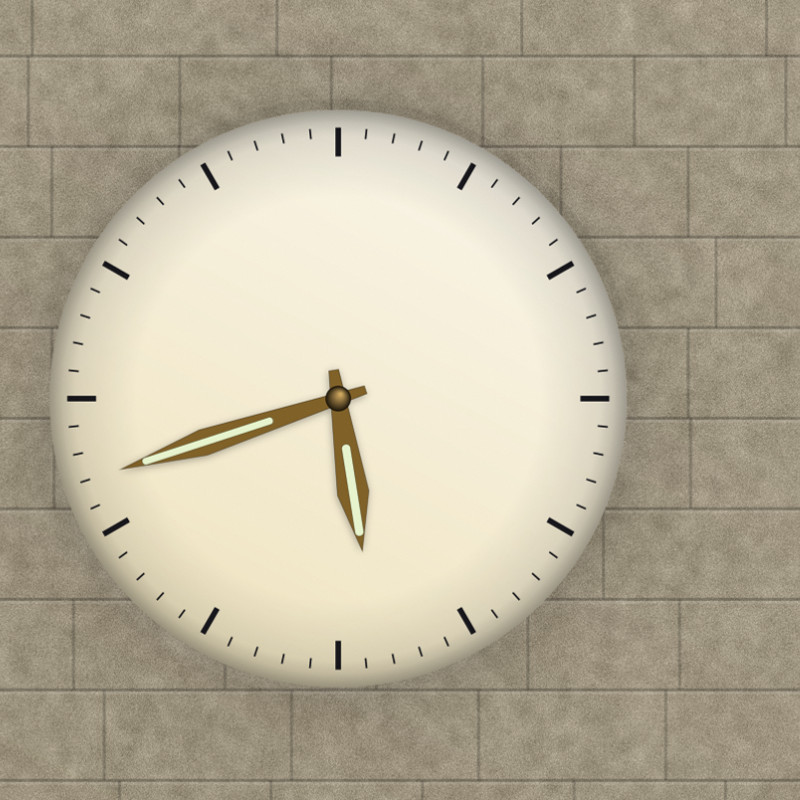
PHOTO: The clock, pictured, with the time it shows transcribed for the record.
5:42
